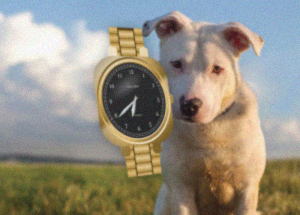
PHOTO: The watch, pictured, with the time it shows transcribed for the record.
6:39
